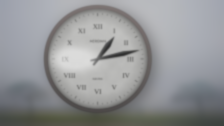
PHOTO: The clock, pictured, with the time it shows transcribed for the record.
1:13
